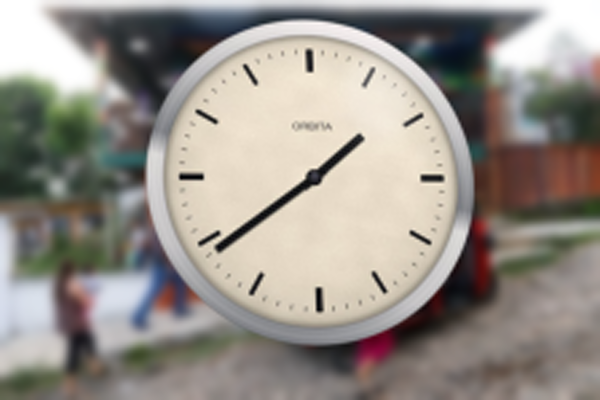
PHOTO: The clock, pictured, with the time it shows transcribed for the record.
1:39
